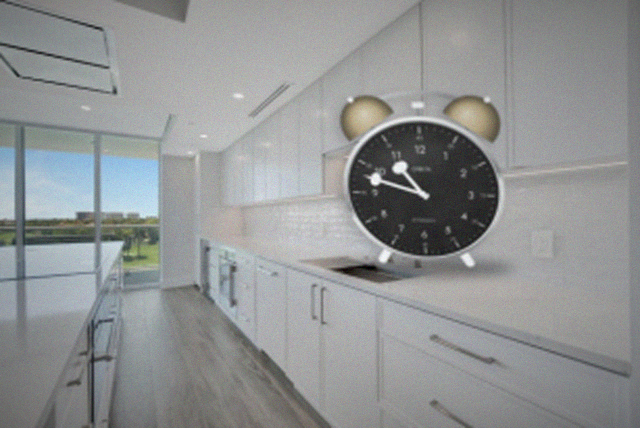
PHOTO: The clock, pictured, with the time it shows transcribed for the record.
10:48
